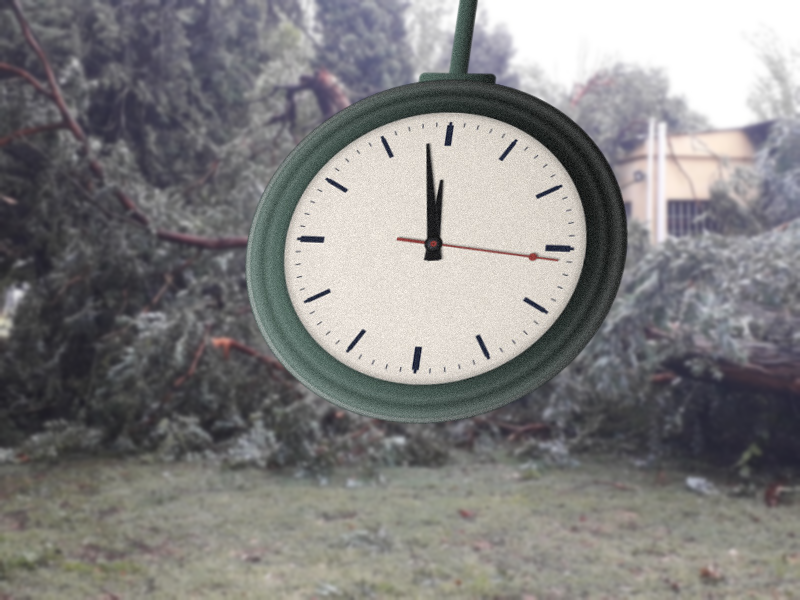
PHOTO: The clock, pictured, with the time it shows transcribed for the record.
11:58:16
